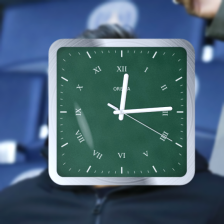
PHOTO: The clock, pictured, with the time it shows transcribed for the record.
12:14:20
